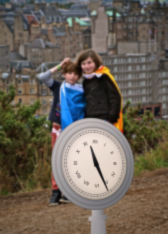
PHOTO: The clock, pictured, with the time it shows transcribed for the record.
11:26
